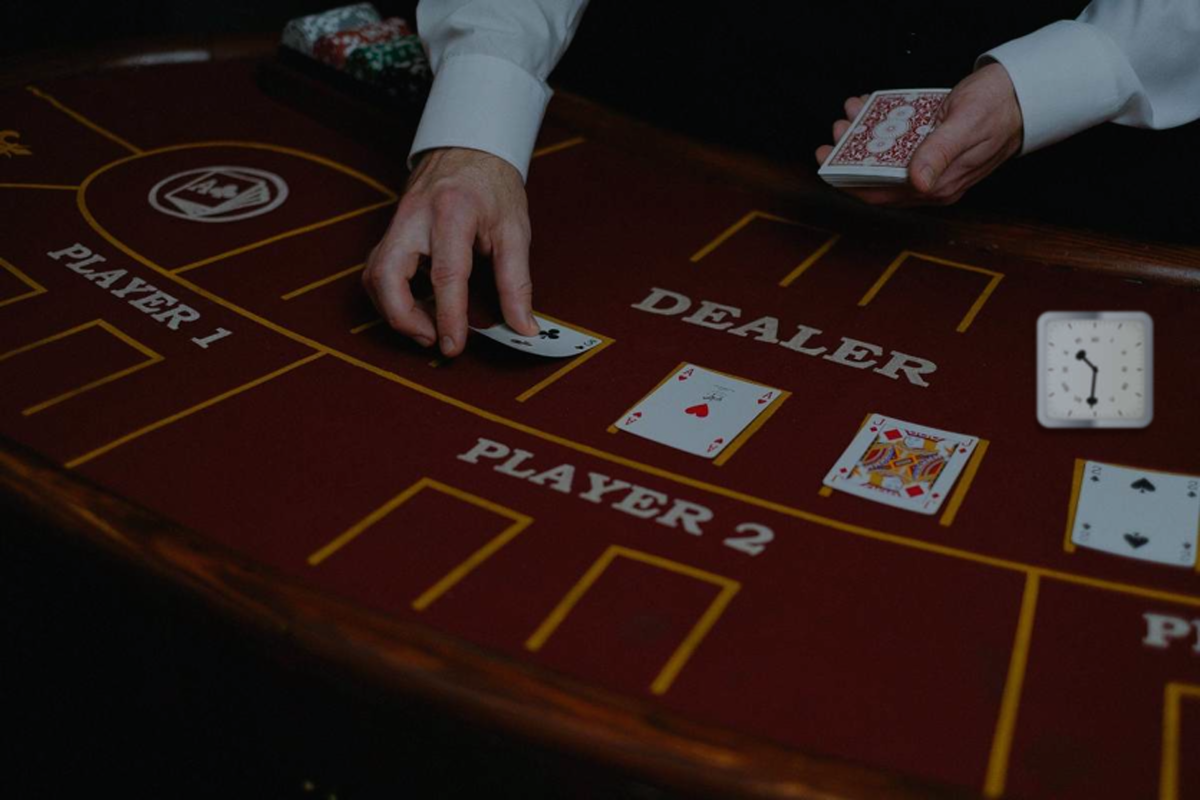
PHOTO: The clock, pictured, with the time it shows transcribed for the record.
10:31
